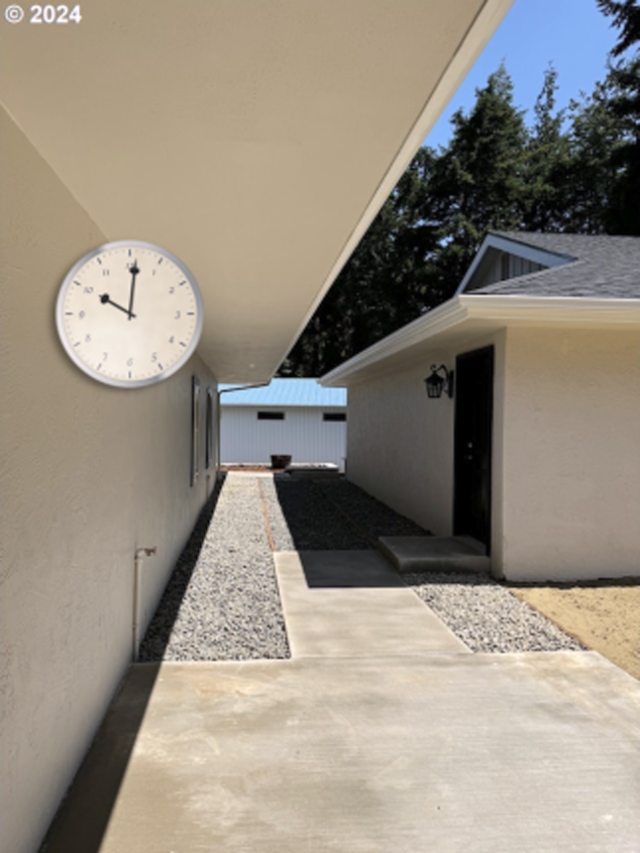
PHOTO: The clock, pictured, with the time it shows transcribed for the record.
10:01
